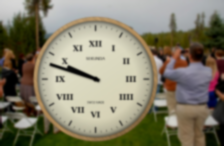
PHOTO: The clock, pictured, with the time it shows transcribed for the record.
9:48
